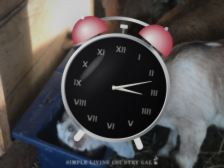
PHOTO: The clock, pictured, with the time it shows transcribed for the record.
3:12
